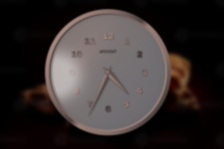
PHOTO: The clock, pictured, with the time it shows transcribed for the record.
4:34
